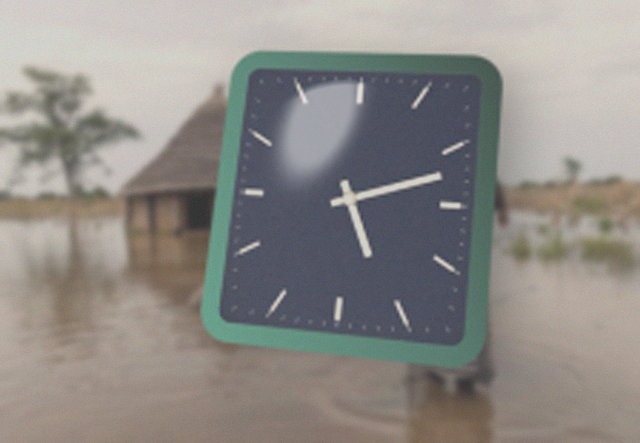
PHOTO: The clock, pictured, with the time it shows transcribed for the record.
5:12
